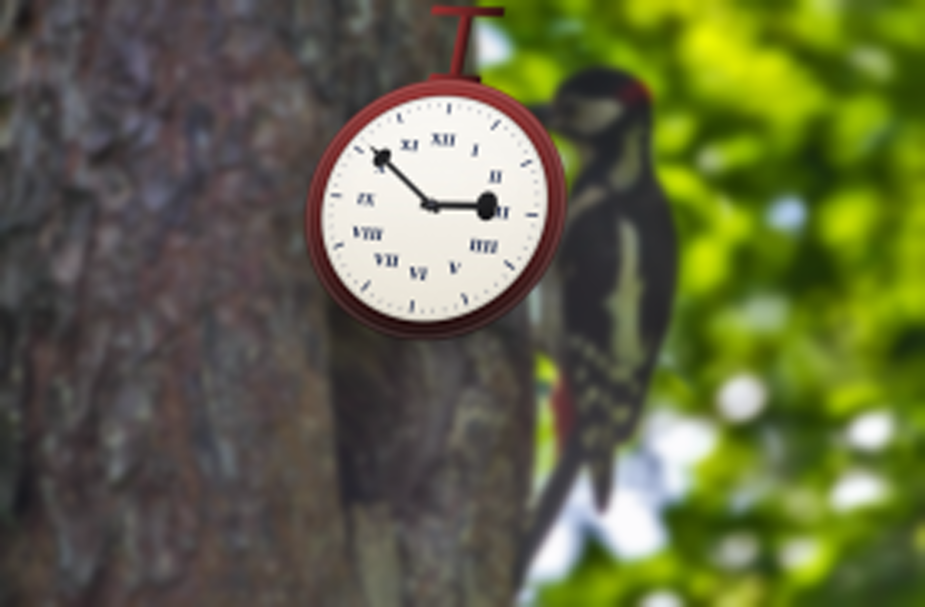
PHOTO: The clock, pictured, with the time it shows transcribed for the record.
2:51
